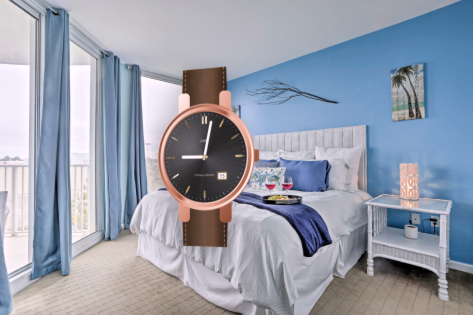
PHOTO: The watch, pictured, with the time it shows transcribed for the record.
9:02
